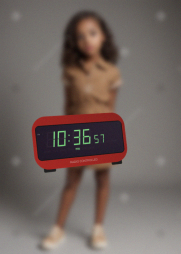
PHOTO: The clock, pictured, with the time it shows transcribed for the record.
10:36:57
